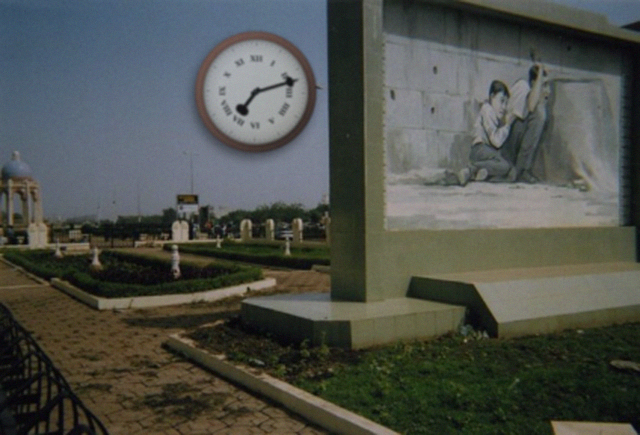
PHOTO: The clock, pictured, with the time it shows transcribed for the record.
7:12
